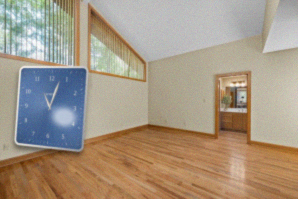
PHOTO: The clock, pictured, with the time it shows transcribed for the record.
11:03
